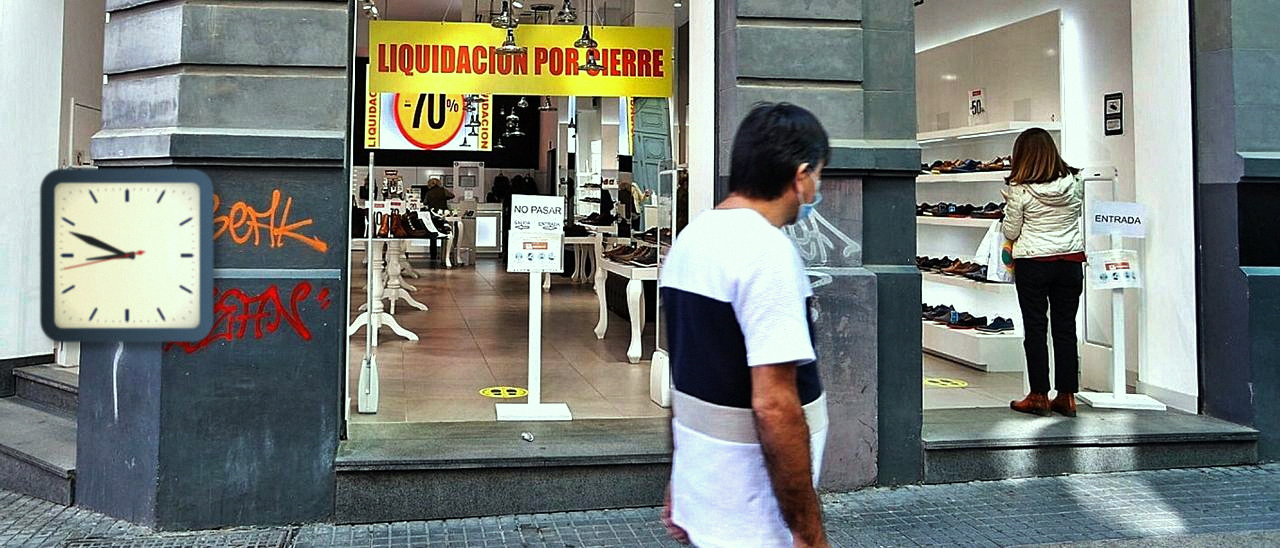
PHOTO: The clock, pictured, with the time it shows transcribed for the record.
8:48:43
